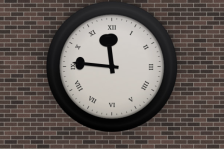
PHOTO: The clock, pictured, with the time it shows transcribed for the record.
11:46
